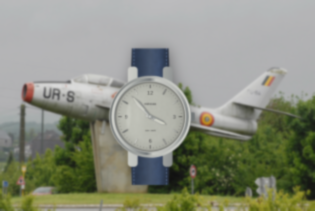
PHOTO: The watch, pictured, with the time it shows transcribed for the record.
3:53
